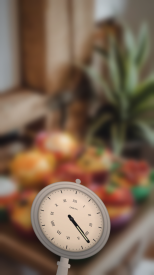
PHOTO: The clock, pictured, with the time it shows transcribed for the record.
4:22
